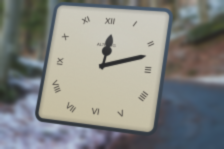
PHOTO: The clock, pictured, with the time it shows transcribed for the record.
12:12
